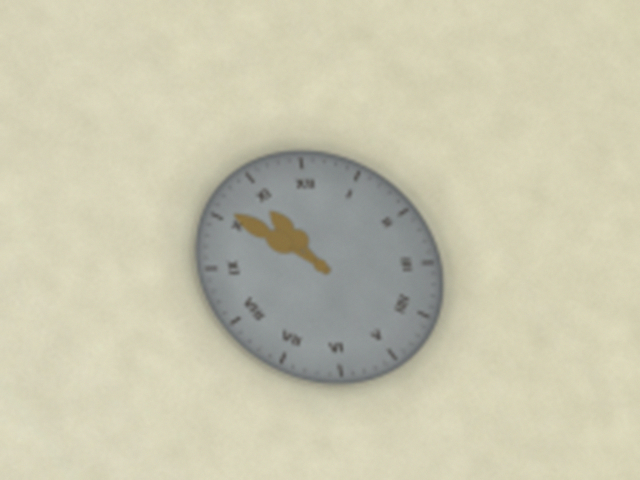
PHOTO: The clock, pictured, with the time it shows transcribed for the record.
10:51
